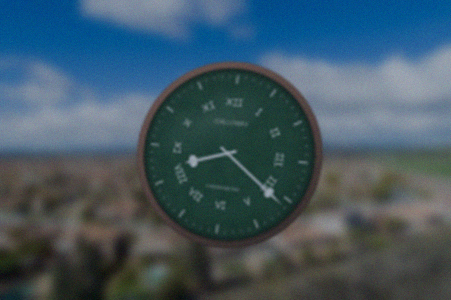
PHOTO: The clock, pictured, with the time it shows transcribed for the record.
8:21
